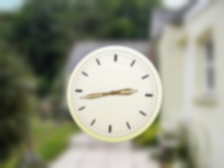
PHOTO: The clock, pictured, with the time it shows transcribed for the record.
2:43
